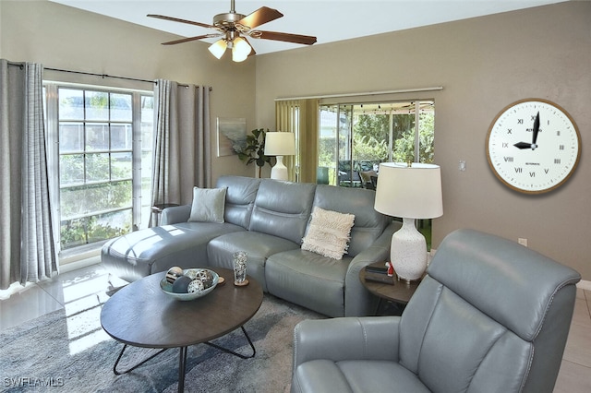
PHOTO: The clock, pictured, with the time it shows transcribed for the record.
9:01
